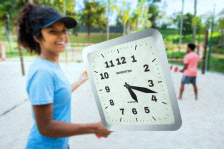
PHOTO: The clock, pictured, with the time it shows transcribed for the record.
5:18
